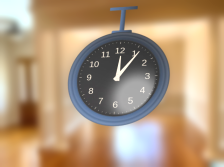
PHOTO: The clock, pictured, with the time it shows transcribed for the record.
12:06
